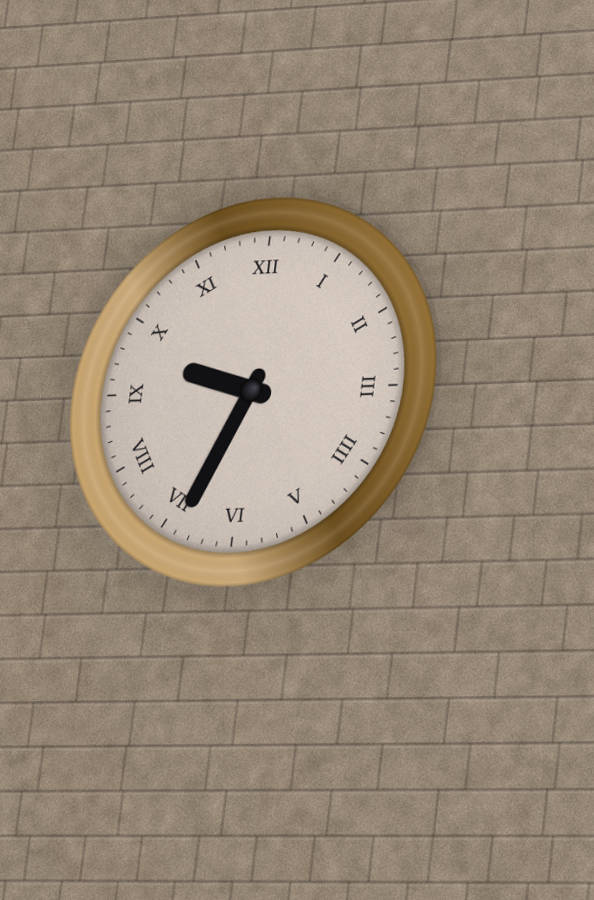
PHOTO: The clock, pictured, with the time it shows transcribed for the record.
9:34
